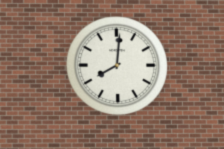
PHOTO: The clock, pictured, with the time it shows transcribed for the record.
8:01
